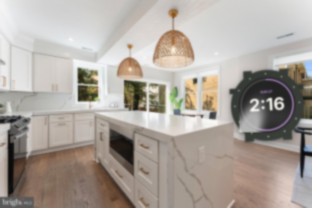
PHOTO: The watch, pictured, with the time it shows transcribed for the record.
2:16
